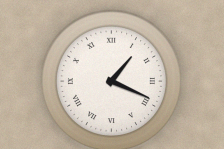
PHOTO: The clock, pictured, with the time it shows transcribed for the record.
1:19
